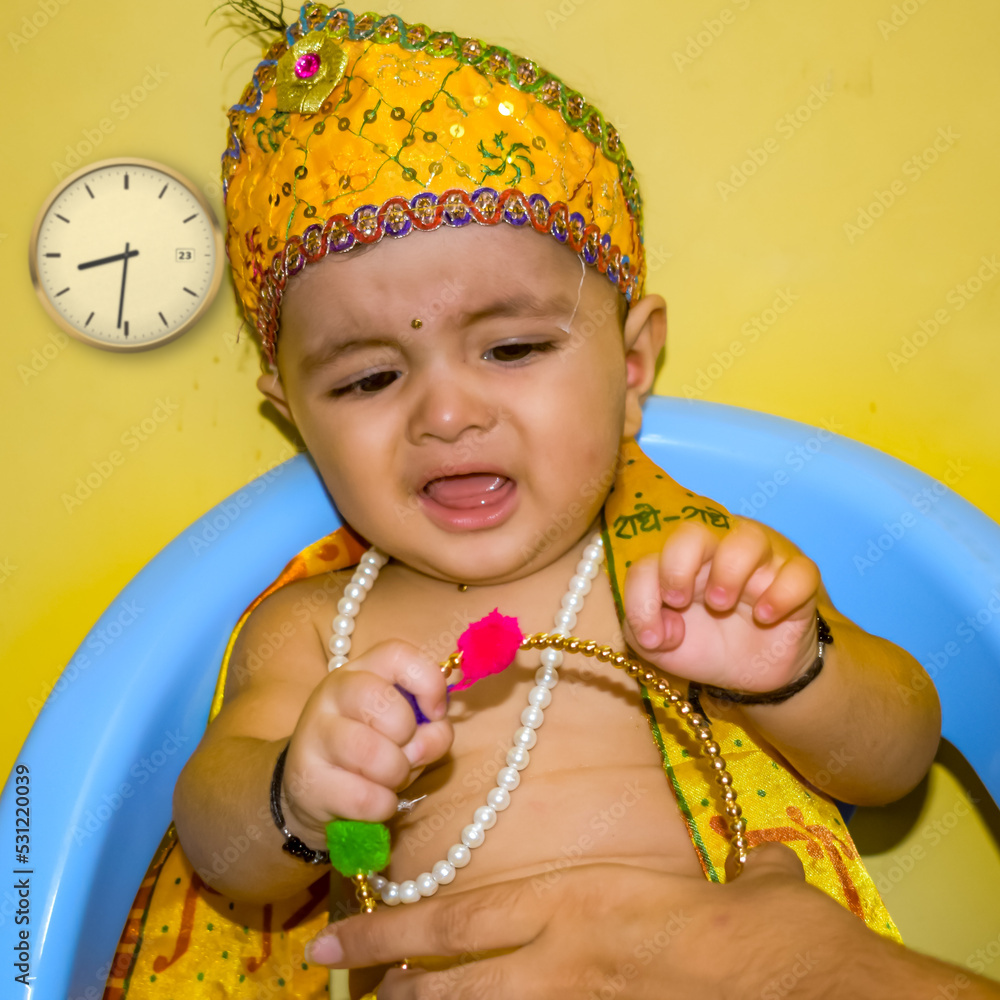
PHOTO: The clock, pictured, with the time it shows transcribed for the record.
8:31
